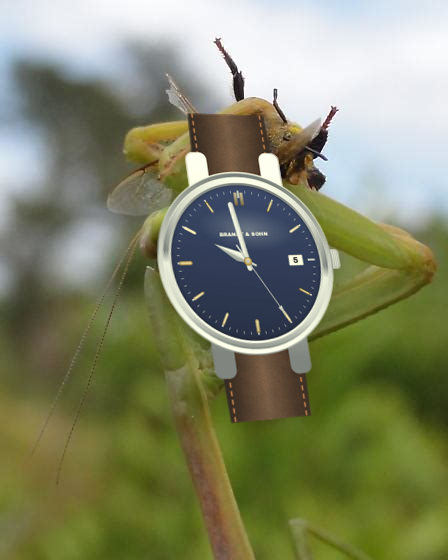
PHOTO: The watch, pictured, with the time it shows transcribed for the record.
9:58:25
